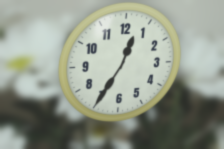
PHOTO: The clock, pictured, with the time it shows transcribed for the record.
12:35
